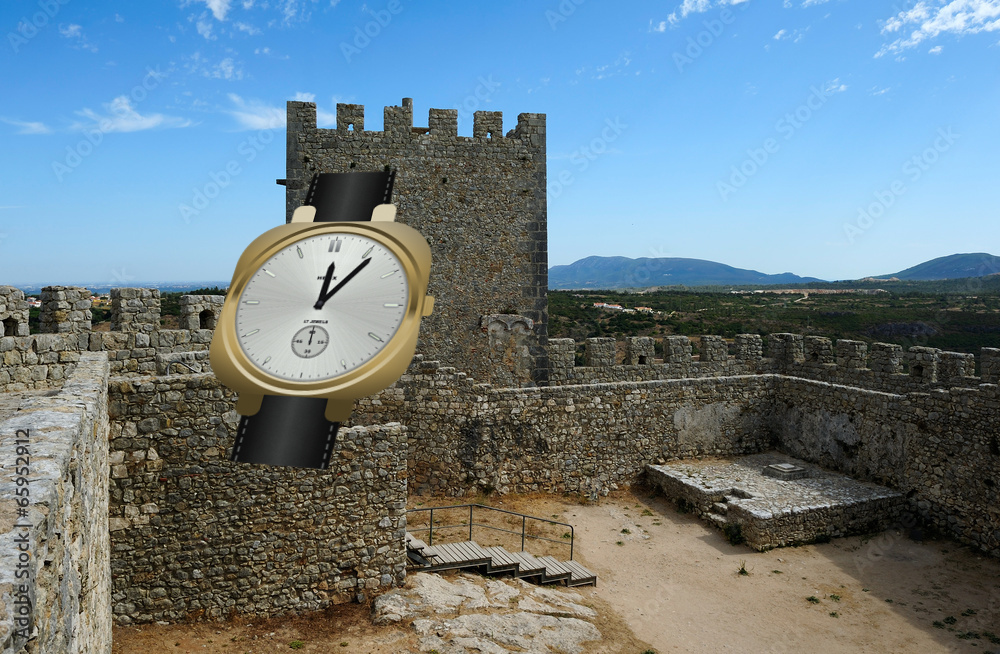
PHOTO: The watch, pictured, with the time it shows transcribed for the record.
12:06
